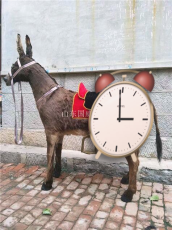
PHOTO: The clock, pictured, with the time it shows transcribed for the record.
2:59
